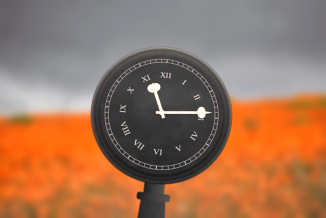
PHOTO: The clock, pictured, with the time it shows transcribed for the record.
11:14
